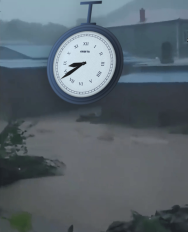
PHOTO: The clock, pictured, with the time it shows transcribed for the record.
8:39
